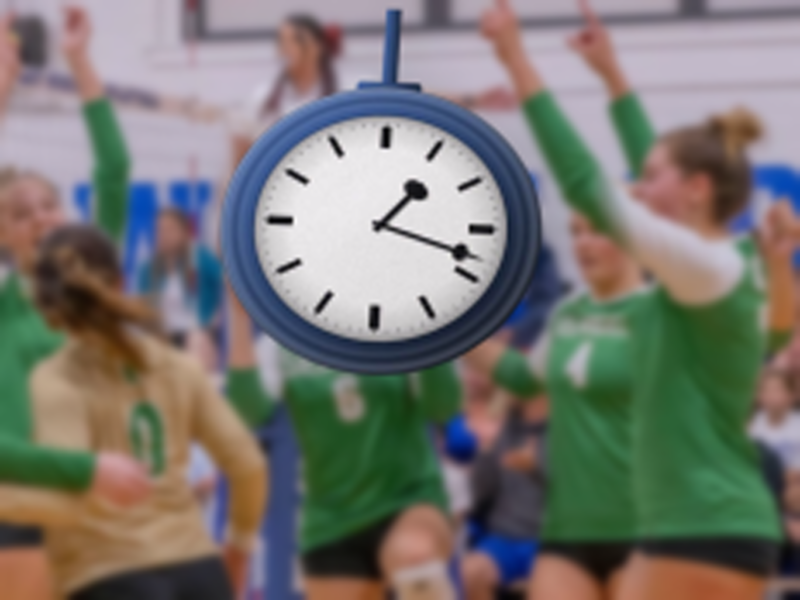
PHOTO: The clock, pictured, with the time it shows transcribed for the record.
1:18
